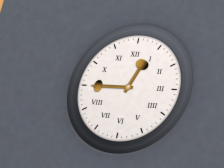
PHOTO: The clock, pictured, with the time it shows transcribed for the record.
12:45
